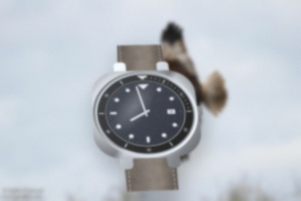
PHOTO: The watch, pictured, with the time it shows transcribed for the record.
7:58
